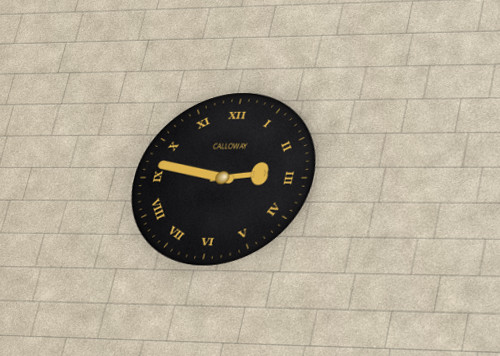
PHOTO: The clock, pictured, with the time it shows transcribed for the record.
2:47
